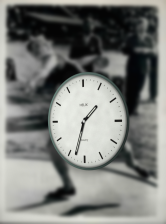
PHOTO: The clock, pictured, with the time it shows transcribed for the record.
1:33
